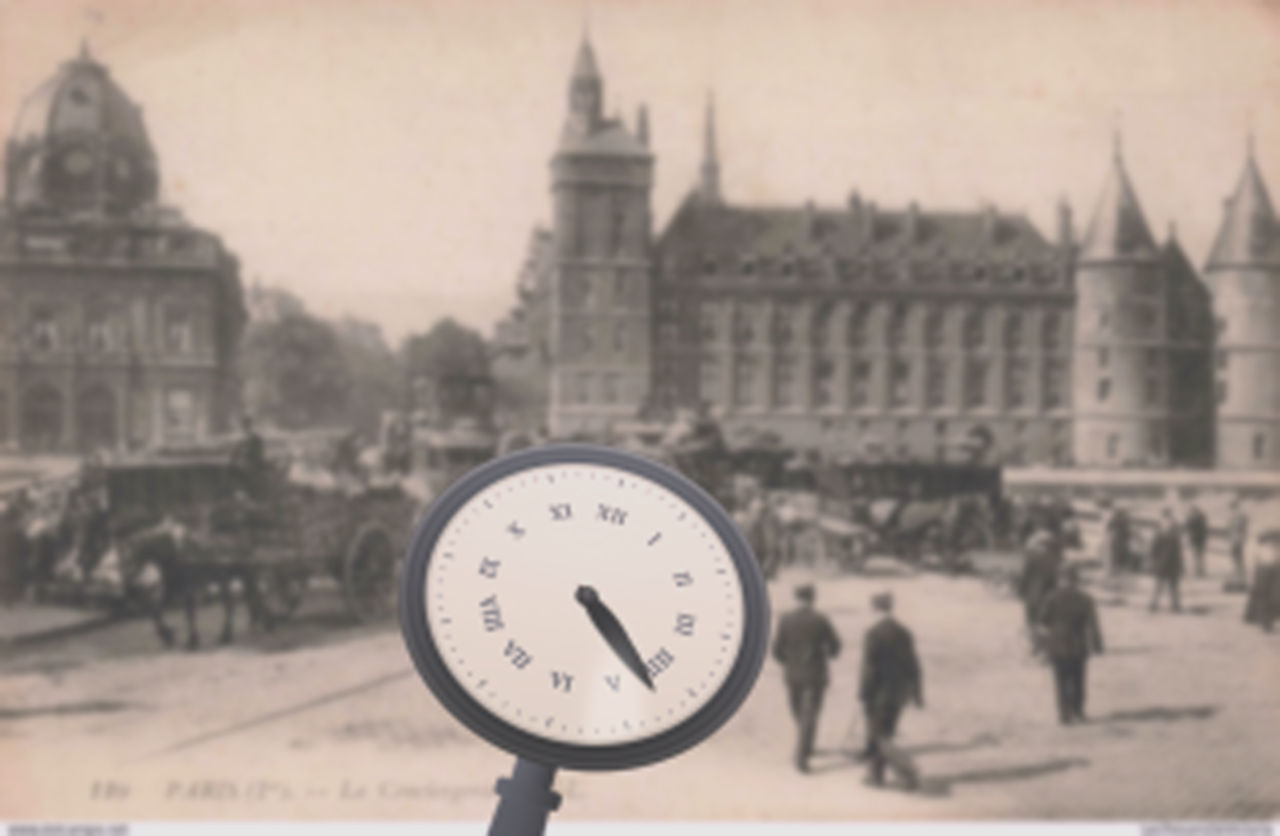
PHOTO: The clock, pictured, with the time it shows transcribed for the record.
4:22
